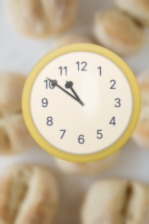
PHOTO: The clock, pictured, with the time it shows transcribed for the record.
10:51
